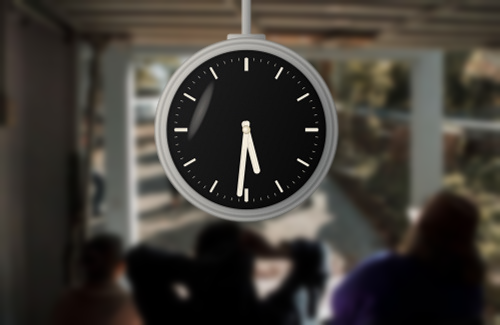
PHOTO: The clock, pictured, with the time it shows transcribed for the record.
5:31
